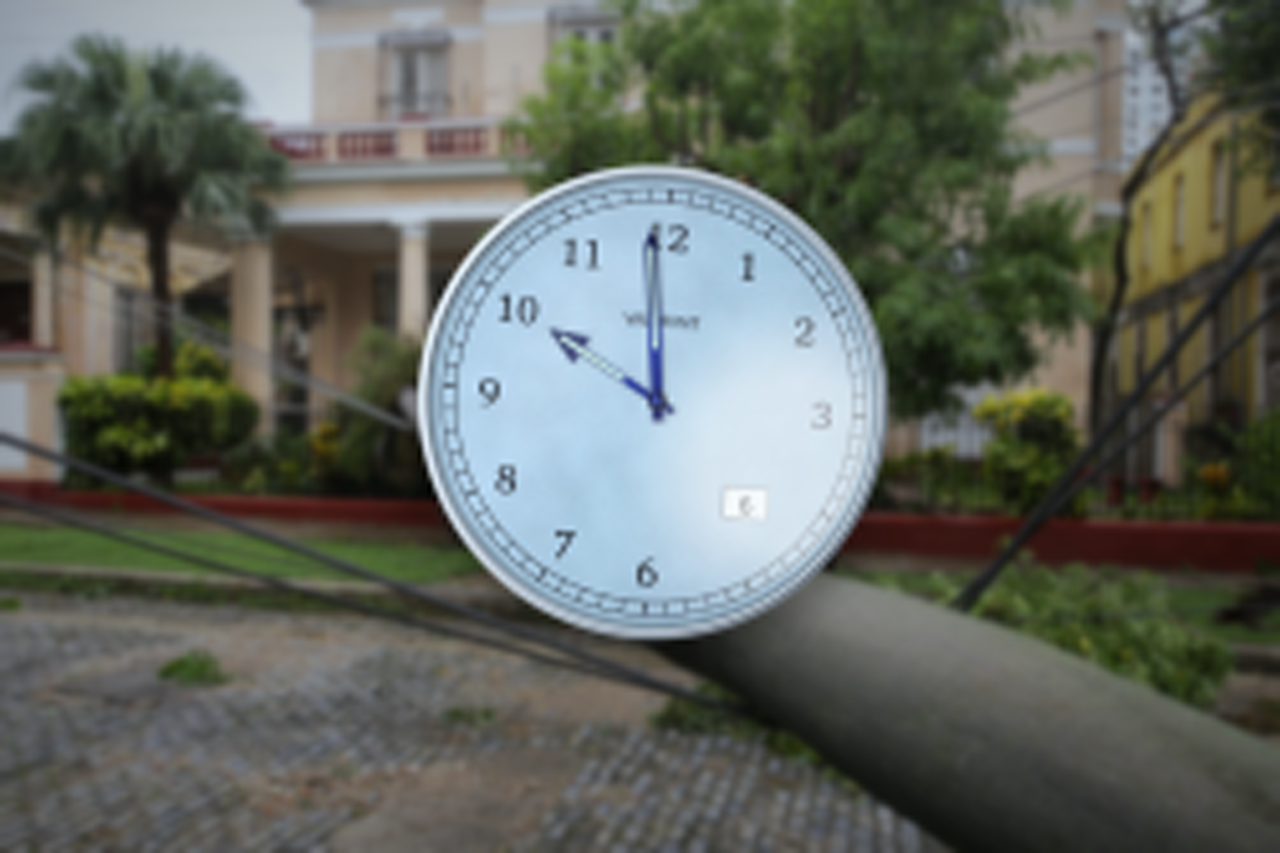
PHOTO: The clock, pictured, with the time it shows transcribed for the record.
9:59
